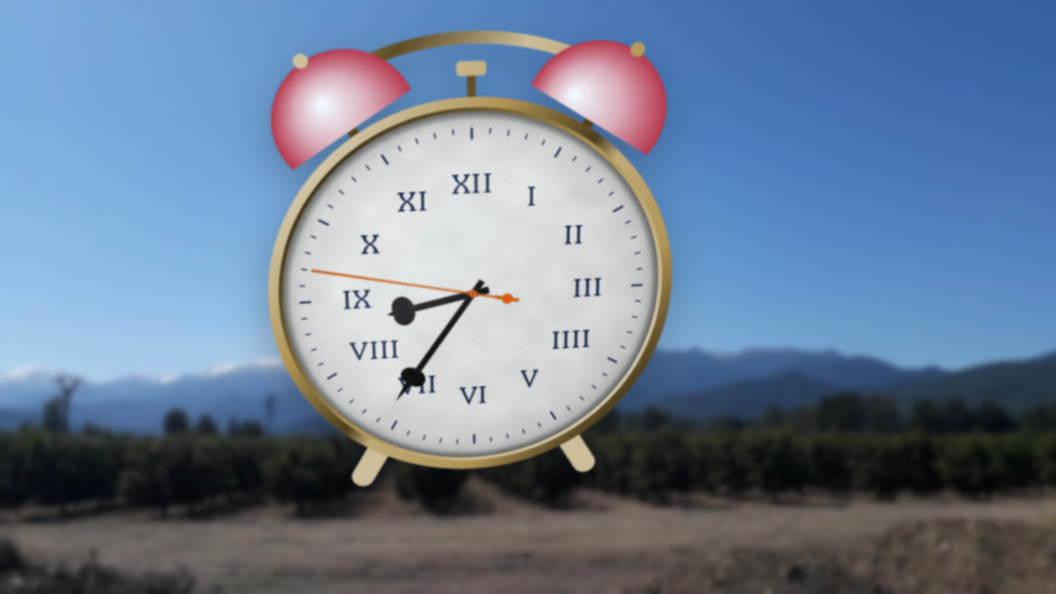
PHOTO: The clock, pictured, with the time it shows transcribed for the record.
8:35:47
